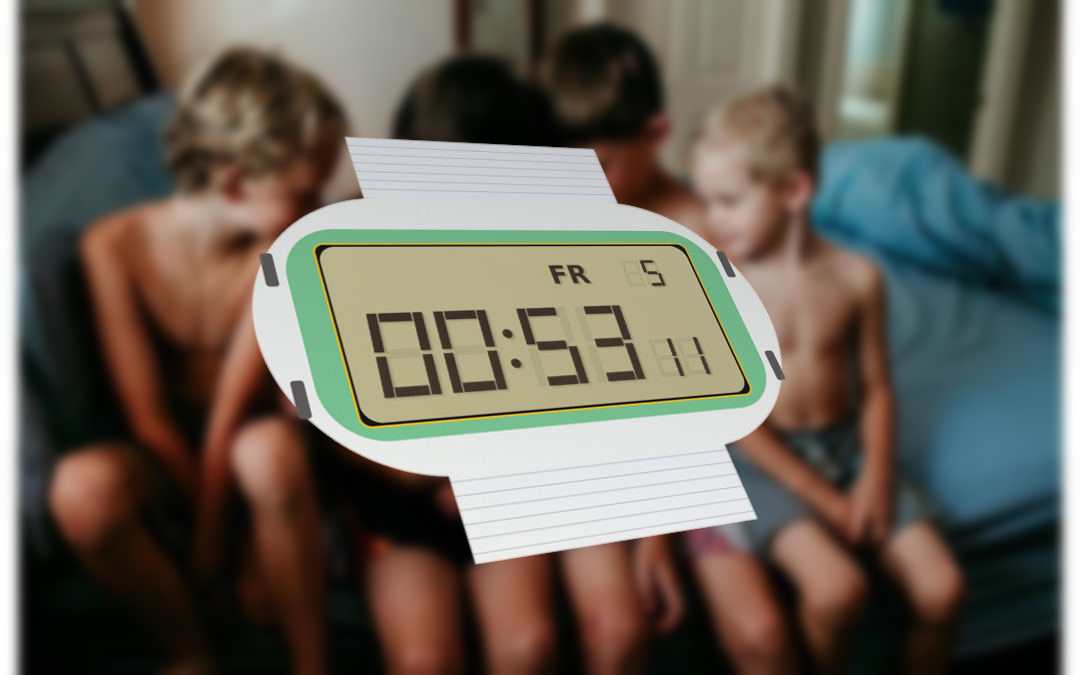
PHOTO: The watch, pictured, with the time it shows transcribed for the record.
0:53:11
